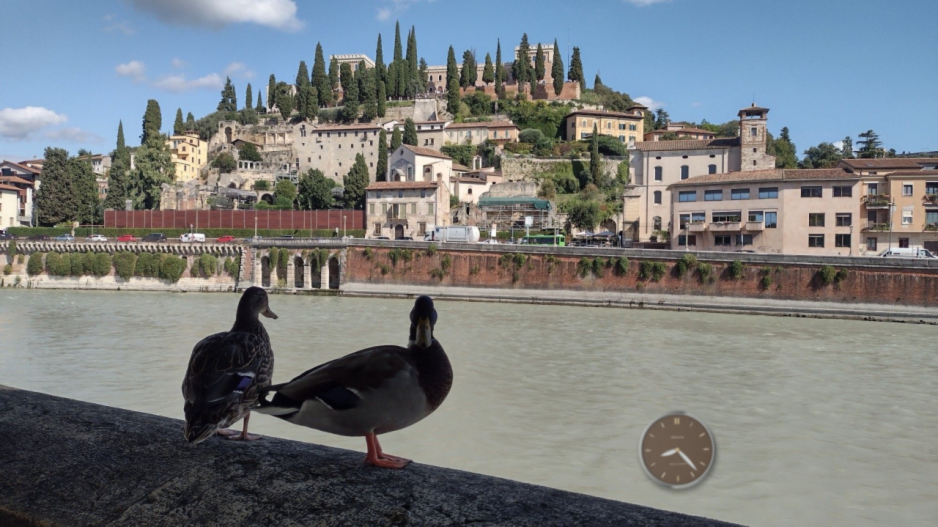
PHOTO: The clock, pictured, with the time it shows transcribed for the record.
8:23
